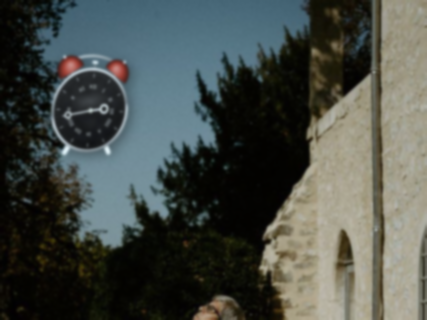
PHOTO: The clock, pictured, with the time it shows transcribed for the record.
2:43
